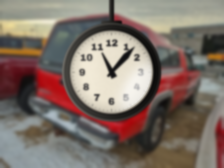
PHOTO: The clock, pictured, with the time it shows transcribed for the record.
11:07
